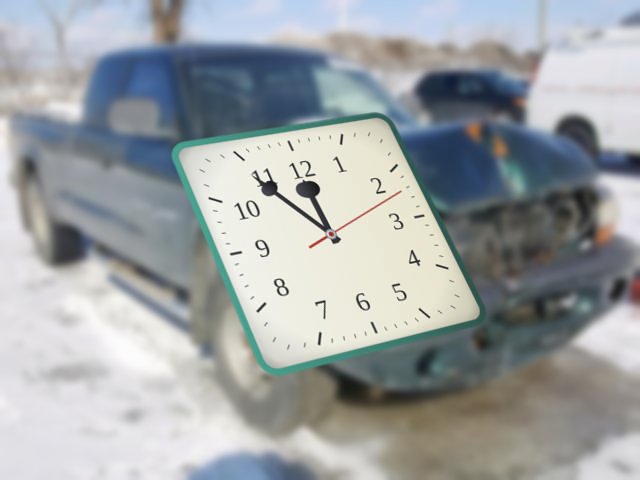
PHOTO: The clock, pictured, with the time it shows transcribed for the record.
11:54:12
